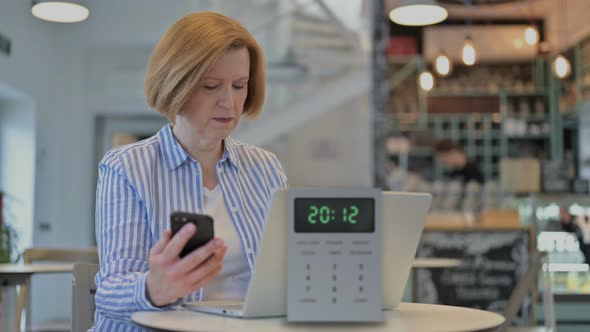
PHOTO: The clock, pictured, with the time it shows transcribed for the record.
20:12
